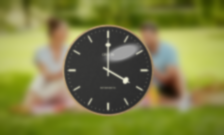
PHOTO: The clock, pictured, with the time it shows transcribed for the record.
4:00
